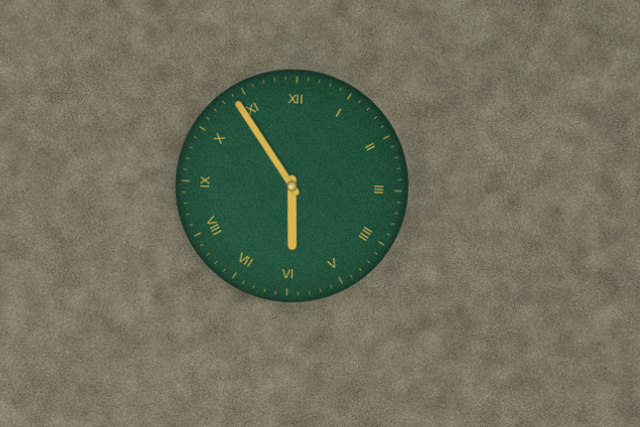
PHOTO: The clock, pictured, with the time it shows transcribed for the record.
5:54
